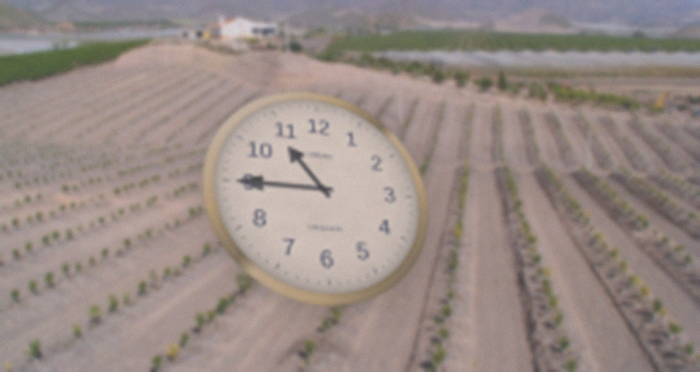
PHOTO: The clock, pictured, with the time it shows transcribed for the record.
10:45
